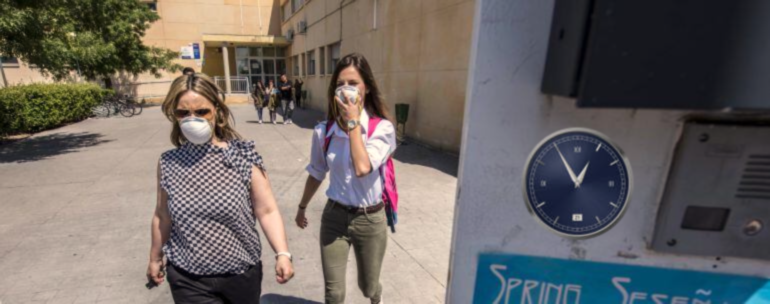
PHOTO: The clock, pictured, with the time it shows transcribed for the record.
12:55
